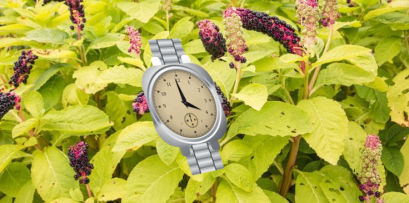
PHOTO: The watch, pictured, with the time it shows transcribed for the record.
3:59
